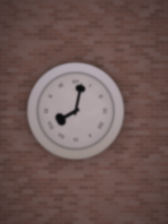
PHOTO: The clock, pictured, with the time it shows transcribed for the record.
8:02
